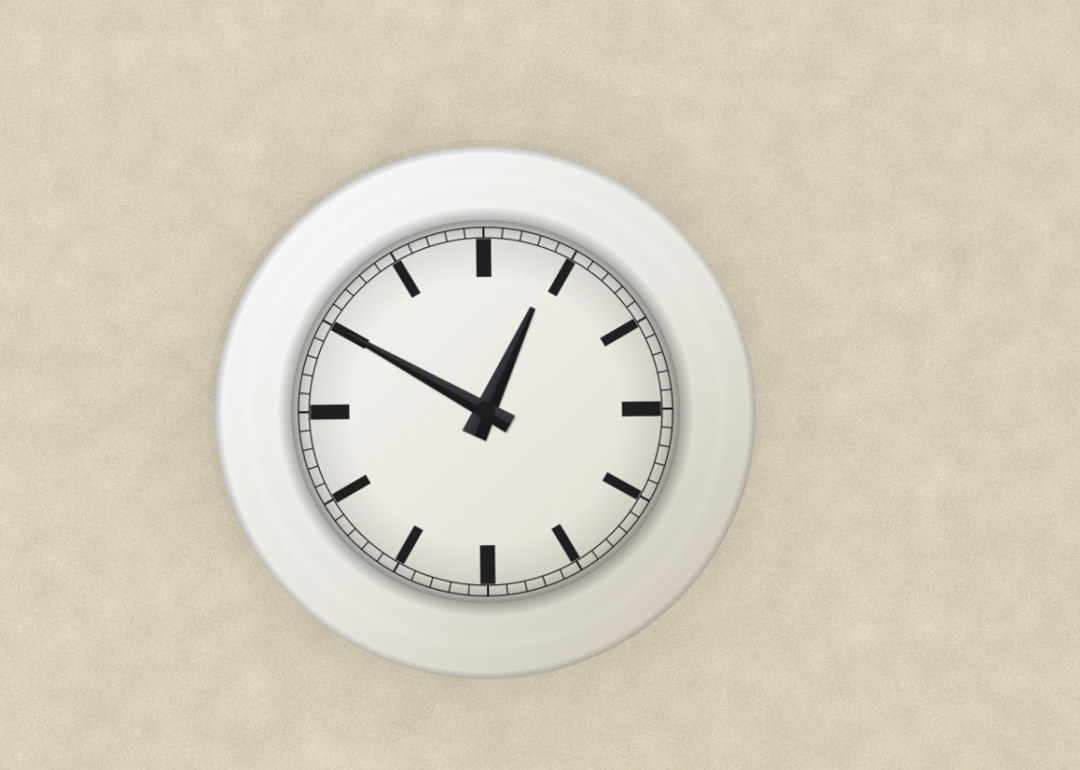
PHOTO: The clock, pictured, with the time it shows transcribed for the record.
12:50
